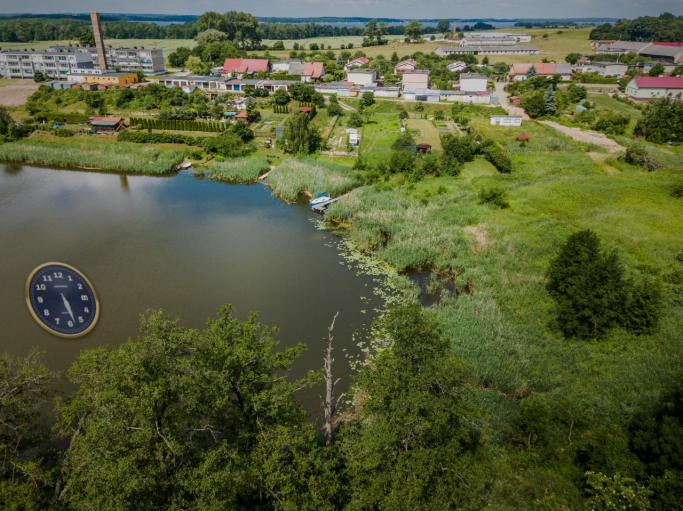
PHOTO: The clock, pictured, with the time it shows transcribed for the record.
5:28
